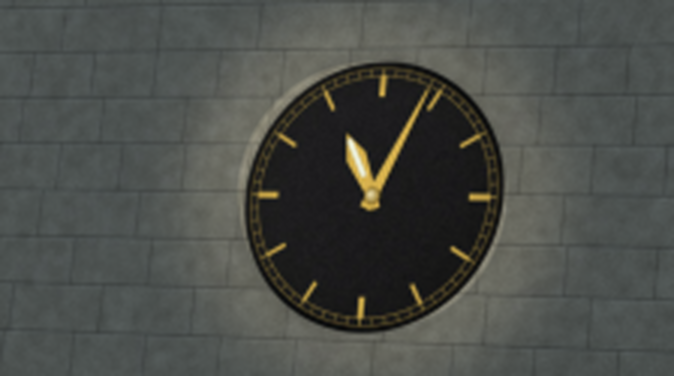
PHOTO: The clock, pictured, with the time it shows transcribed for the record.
11:04
